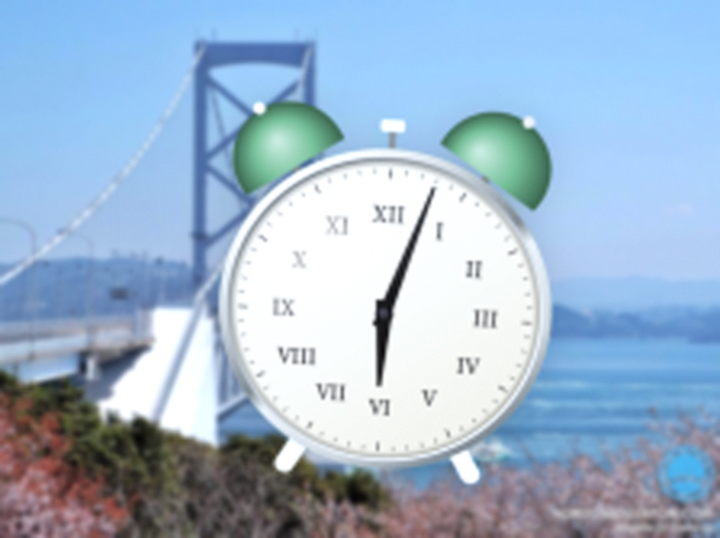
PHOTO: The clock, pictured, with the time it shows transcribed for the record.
6:03
